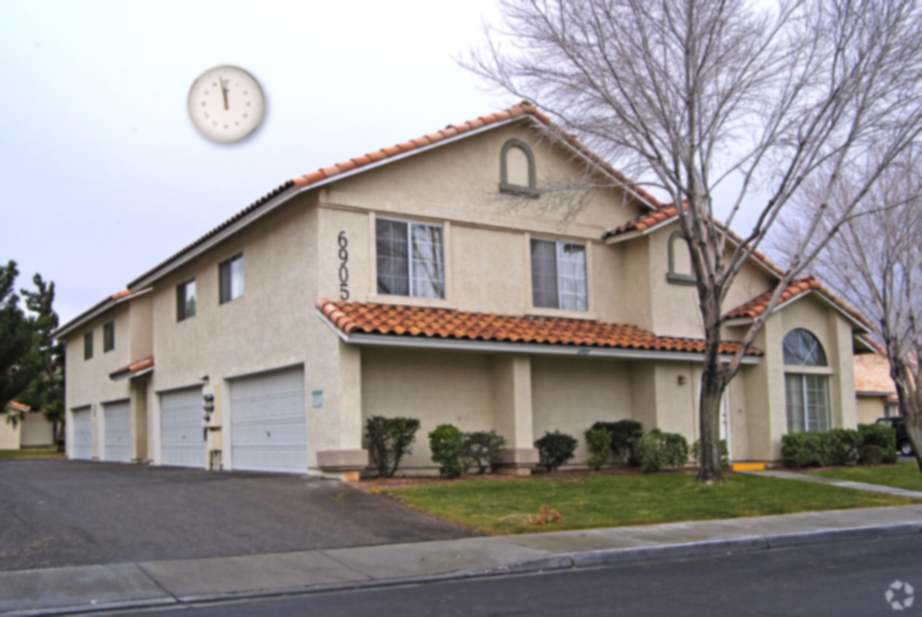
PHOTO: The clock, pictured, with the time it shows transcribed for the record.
11:58
